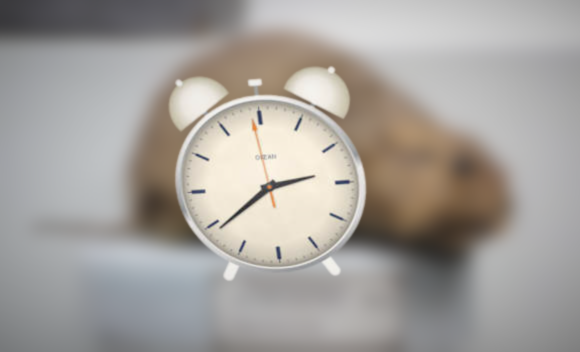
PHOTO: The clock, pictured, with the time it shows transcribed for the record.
2:38:59
